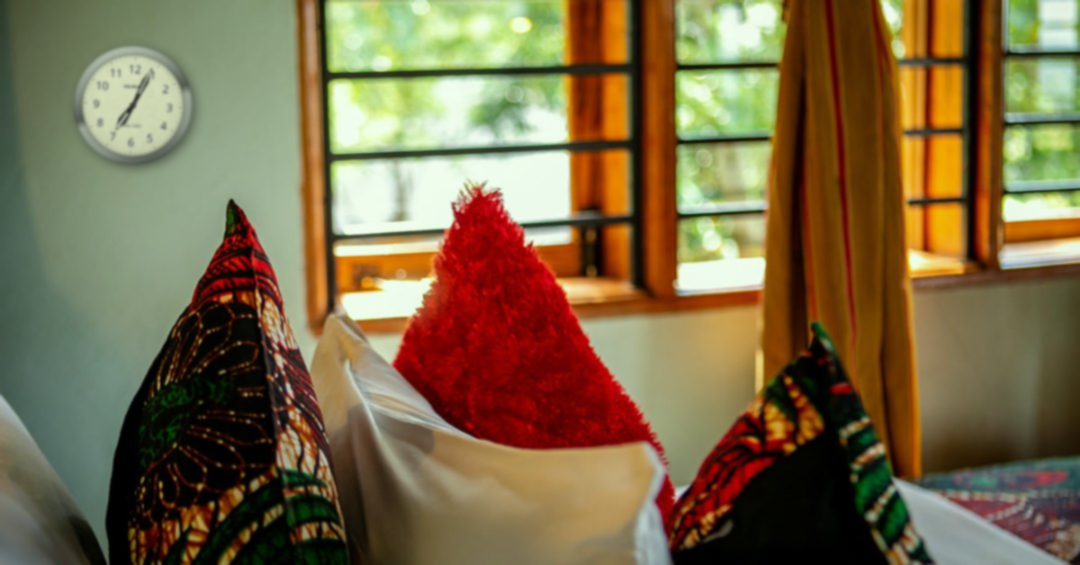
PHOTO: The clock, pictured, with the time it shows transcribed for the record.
7:04
